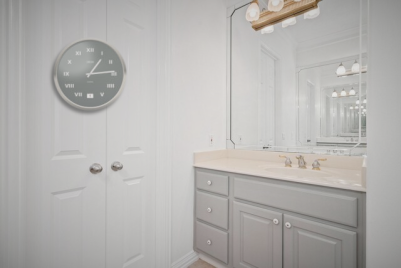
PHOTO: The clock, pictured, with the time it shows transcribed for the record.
1:14
